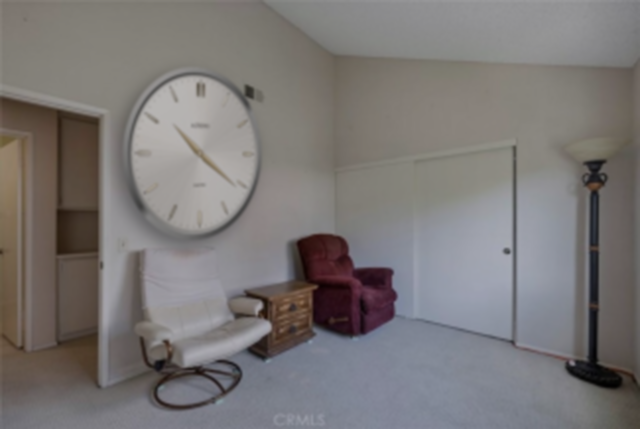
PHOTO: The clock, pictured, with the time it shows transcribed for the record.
10:21
